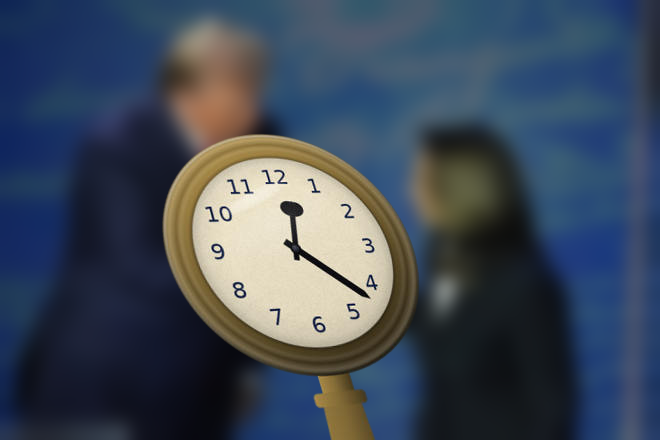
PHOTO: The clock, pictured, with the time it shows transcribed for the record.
12:22
